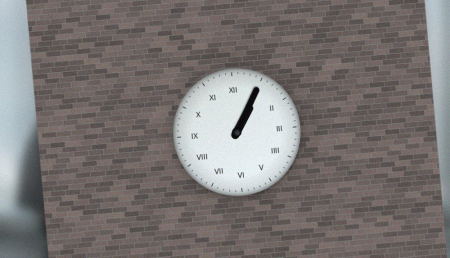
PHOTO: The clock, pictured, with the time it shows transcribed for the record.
1:05
